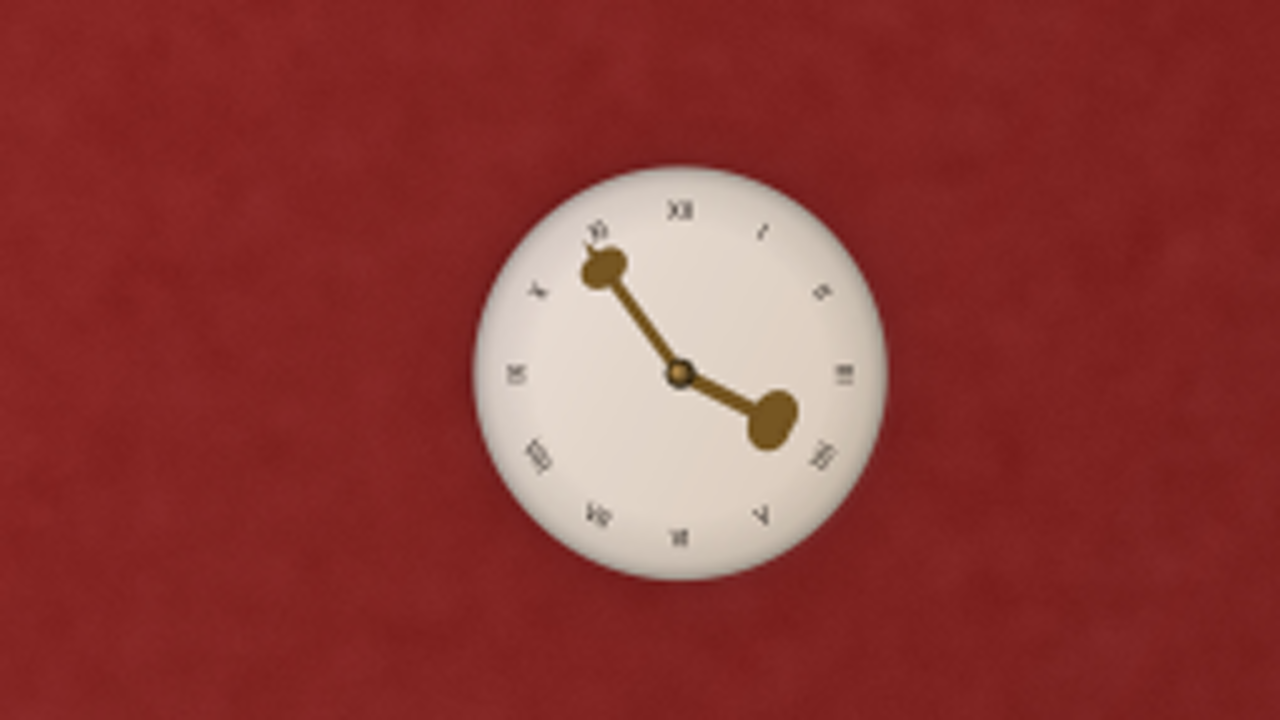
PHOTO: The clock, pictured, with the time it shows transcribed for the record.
3:54
